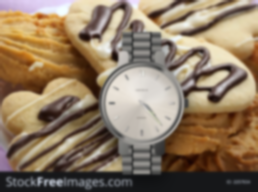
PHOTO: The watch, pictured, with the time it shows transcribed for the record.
4:23
